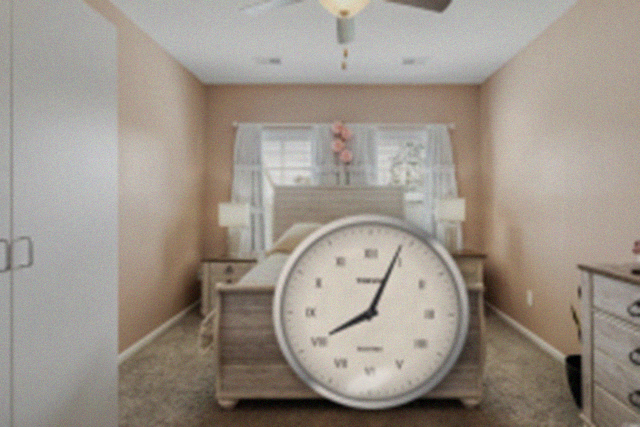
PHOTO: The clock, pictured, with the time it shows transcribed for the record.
8:04
